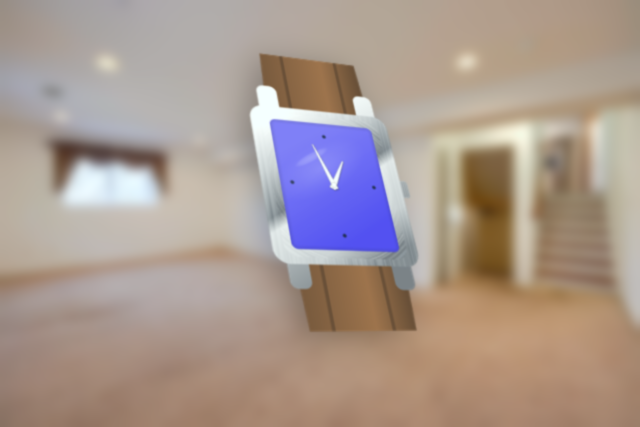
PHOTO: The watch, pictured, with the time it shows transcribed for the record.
12:57
